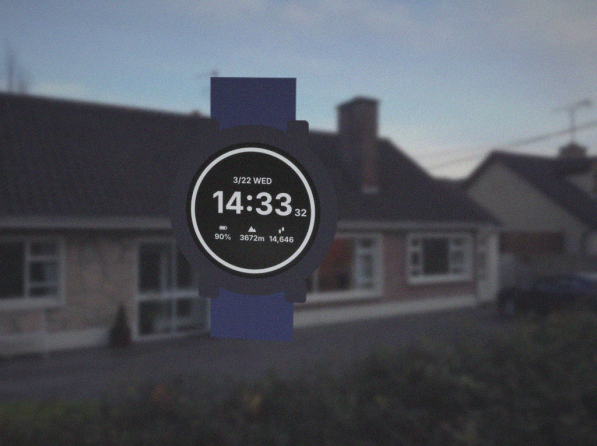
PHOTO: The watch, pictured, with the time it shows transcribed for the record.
14:33:32
